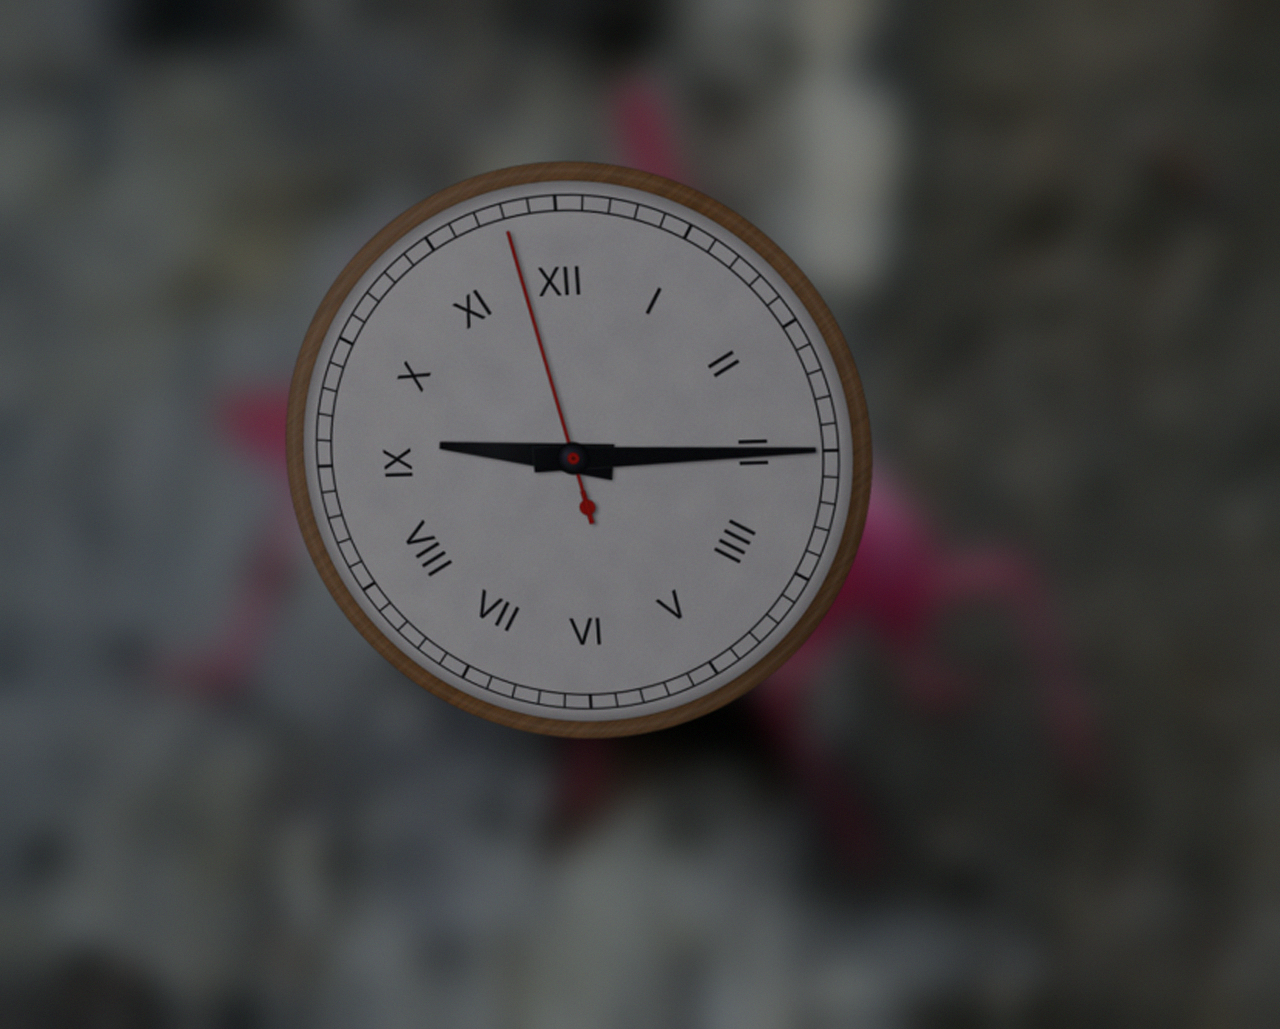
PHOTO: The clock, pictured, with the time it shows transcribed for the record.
9:14:58
